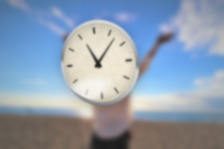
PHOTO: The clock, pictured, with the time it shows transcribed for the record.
11:07
